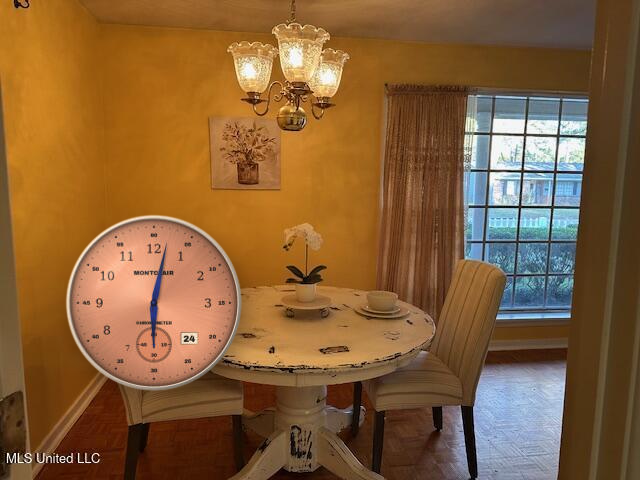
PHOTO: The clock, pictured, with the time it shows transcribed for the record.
6:02
